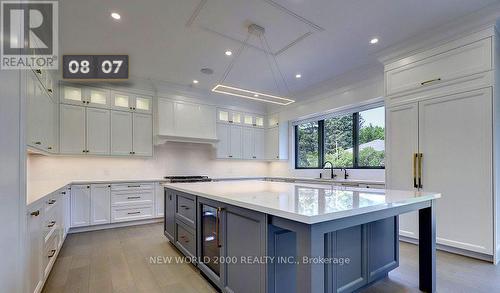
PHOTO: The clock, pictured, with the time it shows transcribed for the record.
8:07
